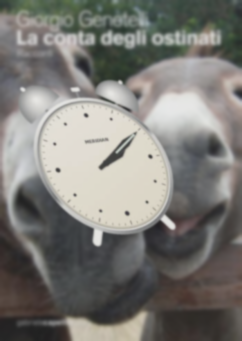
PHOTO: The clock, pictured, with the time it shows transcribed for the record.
2:10
